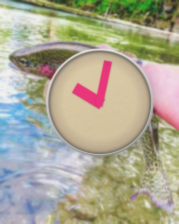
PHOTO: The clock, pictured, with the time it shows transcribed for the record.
10:02
